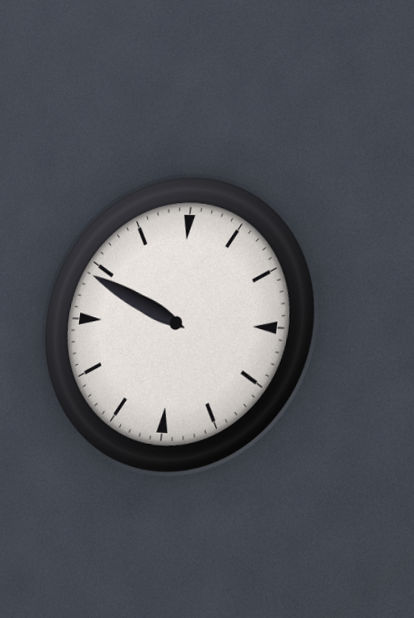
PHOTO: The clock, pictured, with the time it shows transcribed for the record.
9:49
